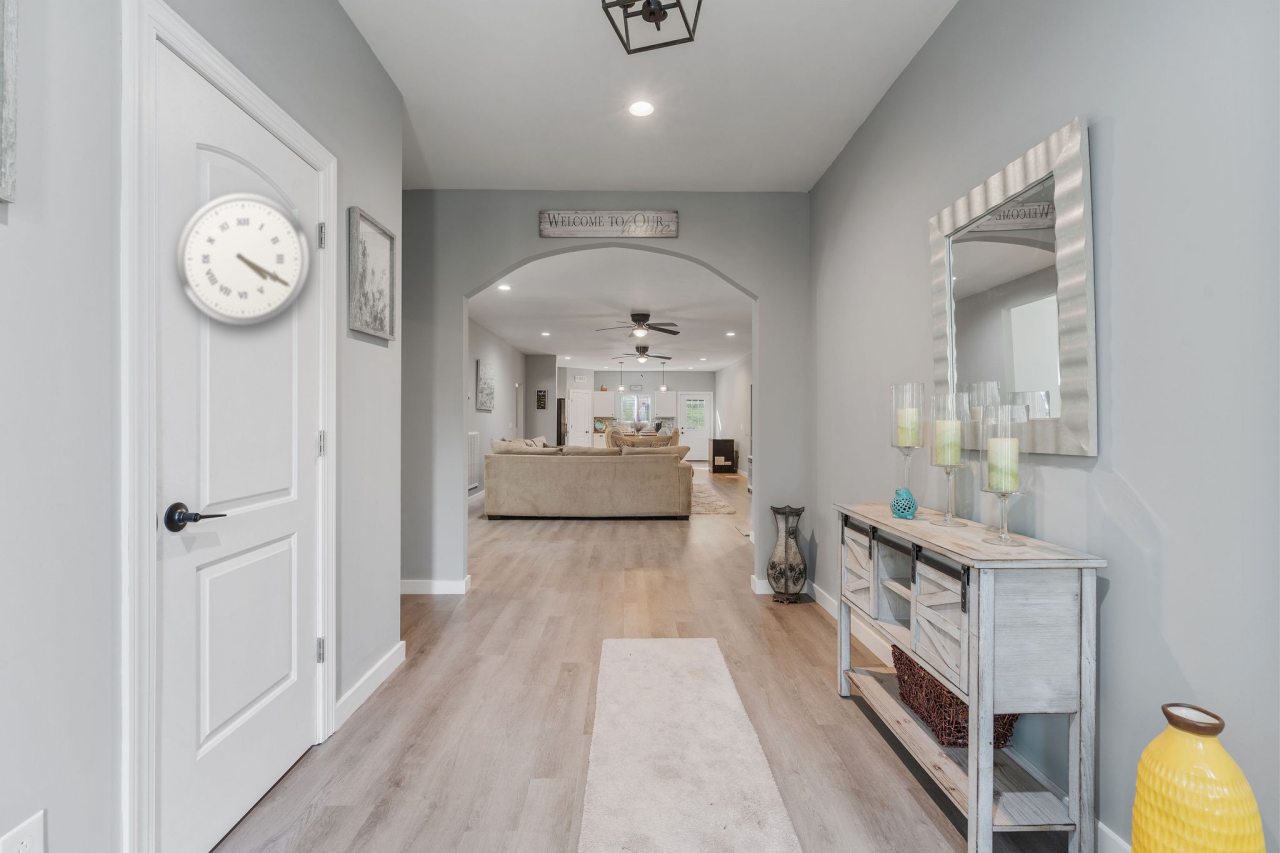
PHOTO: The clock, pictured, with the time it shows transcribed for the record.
4:20
